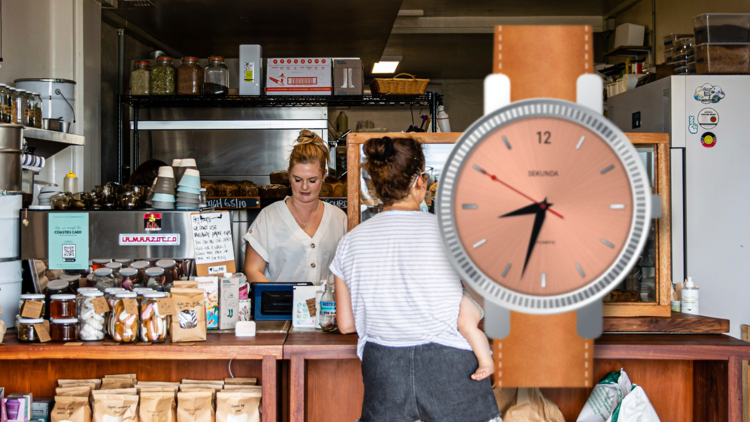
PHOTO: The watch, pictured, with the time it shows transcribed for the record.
8:32:50
